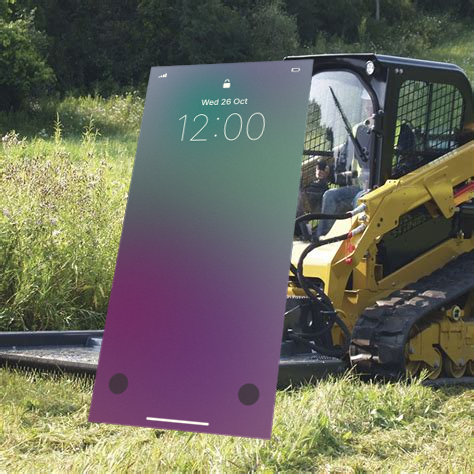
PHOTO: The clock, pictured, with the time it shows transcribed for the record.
12:00
